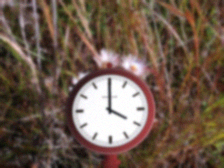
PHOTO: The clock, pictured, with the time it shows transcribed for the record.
4:00
